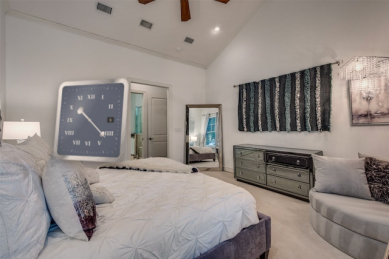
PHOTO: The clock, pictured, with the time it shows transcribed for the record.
10:22
